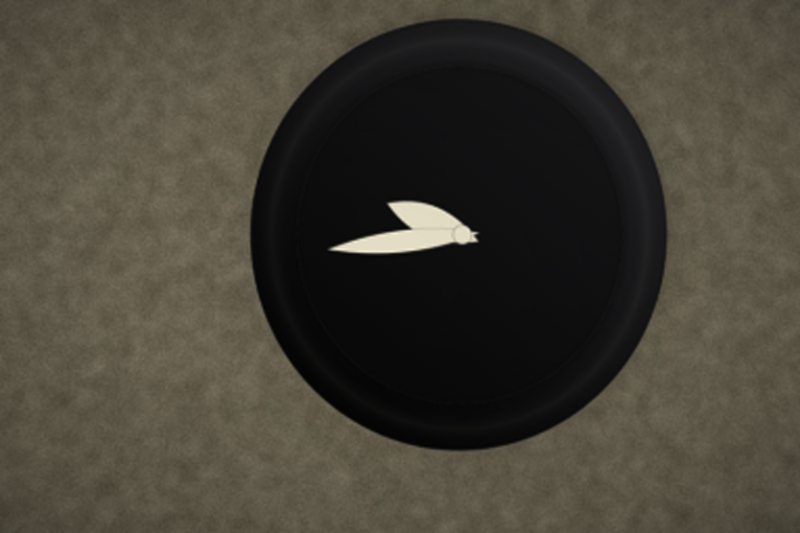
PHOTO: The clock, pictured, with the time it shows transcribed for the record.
9:44
